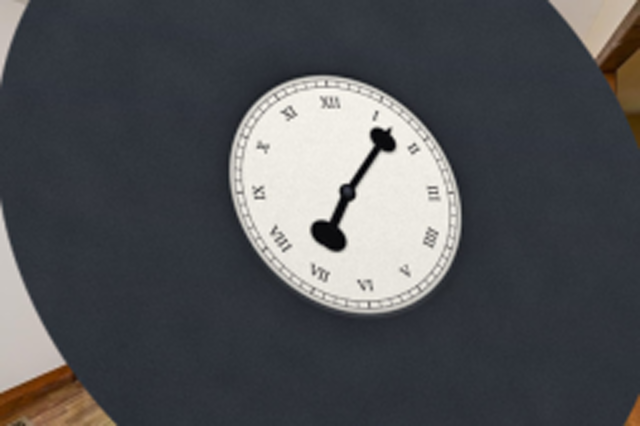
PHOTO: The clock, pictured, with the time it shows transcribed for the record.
7:07
